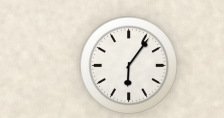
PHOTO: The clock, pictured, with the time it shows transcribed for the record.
6:06
